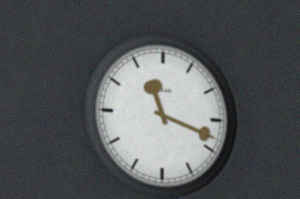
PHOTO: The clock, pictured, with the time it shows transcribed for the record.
11:18
